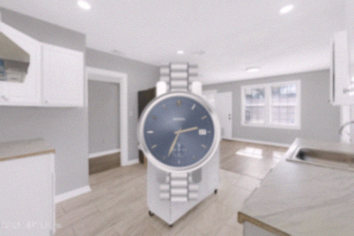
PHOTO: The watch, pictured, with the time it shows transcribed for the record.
2:34
